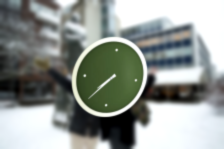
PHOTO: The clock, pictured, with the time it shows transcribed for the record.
7:37
